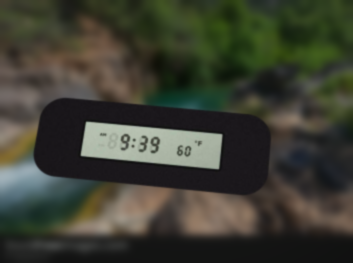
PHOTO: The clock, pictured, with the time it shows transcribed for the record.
9:39
